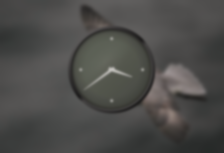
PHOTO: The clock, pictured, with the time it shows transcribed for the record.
3:39
